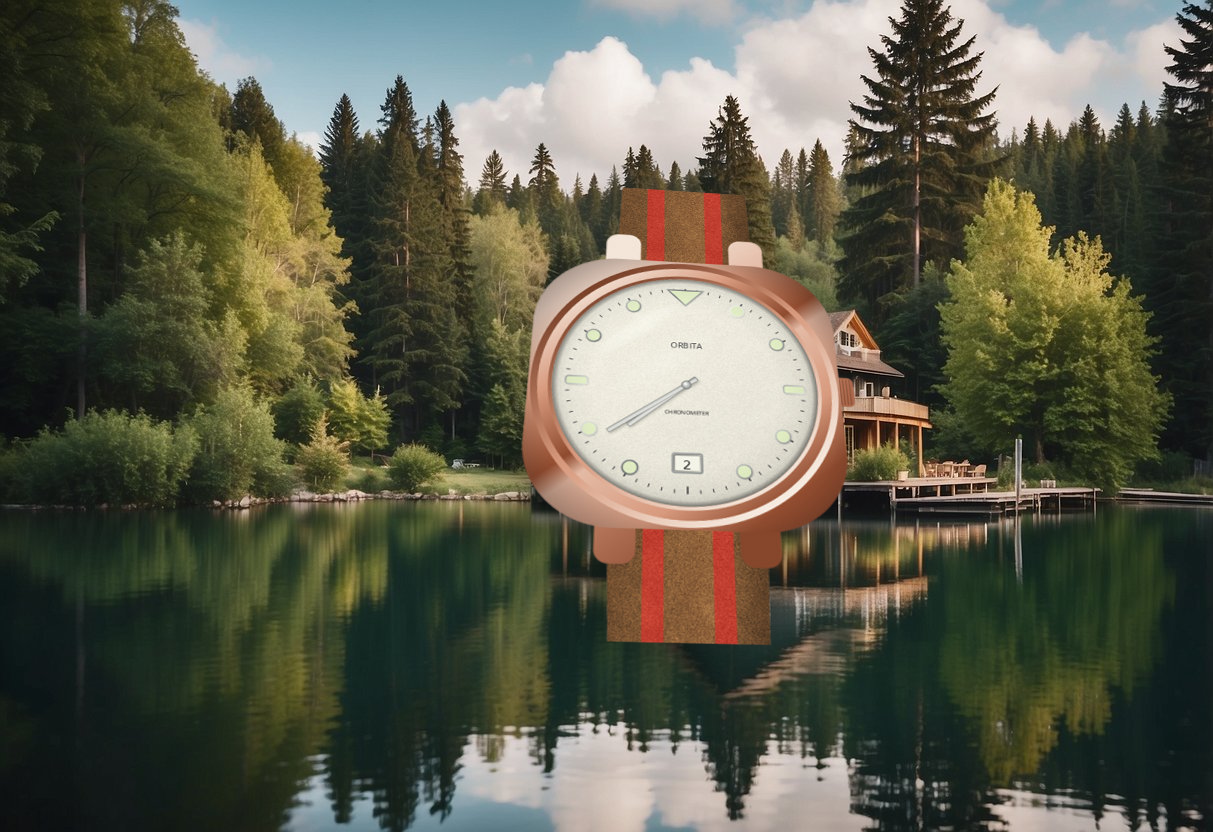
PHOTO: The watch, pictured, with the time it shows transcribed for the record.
7:39
